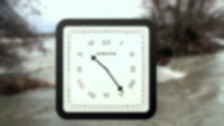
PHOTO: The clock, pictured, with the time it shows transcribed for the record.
10:24
